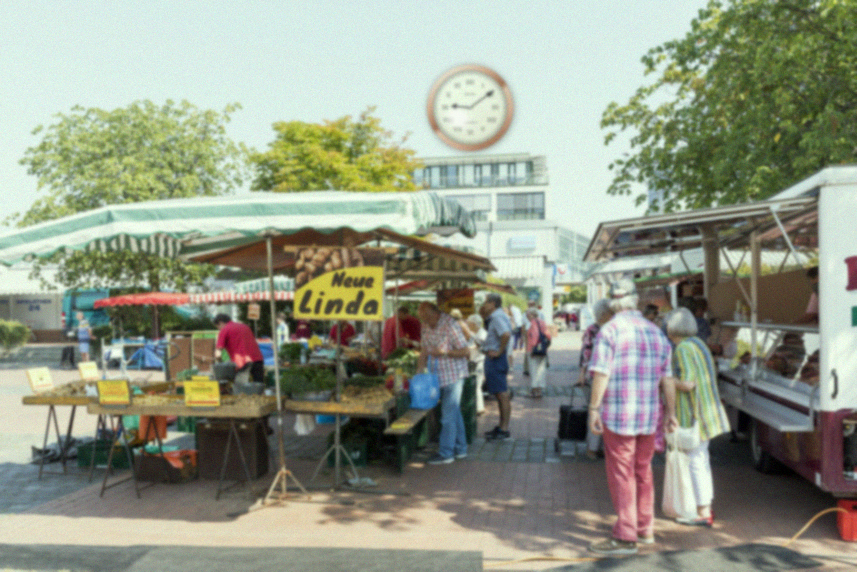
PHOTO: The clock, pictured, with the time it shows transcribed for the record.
9:09
